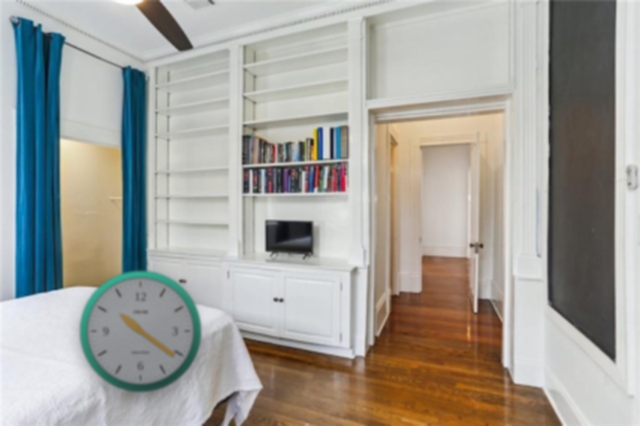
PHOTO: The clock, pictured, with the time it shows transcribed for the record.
10:21
